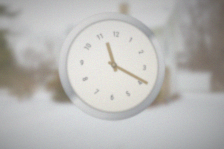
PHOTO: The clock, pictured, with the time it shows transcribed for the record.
11:19
